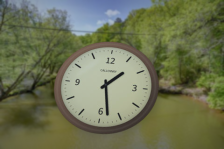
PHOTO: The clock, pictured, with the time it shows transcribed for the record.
1:28
